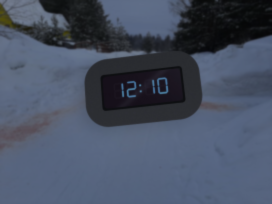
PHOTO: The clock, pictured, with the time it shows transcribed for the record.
12:10
